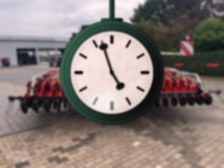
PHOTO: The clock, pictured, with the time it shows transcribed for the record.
4:57
